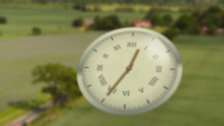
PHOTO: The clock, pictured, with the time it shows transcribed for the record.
12:35
